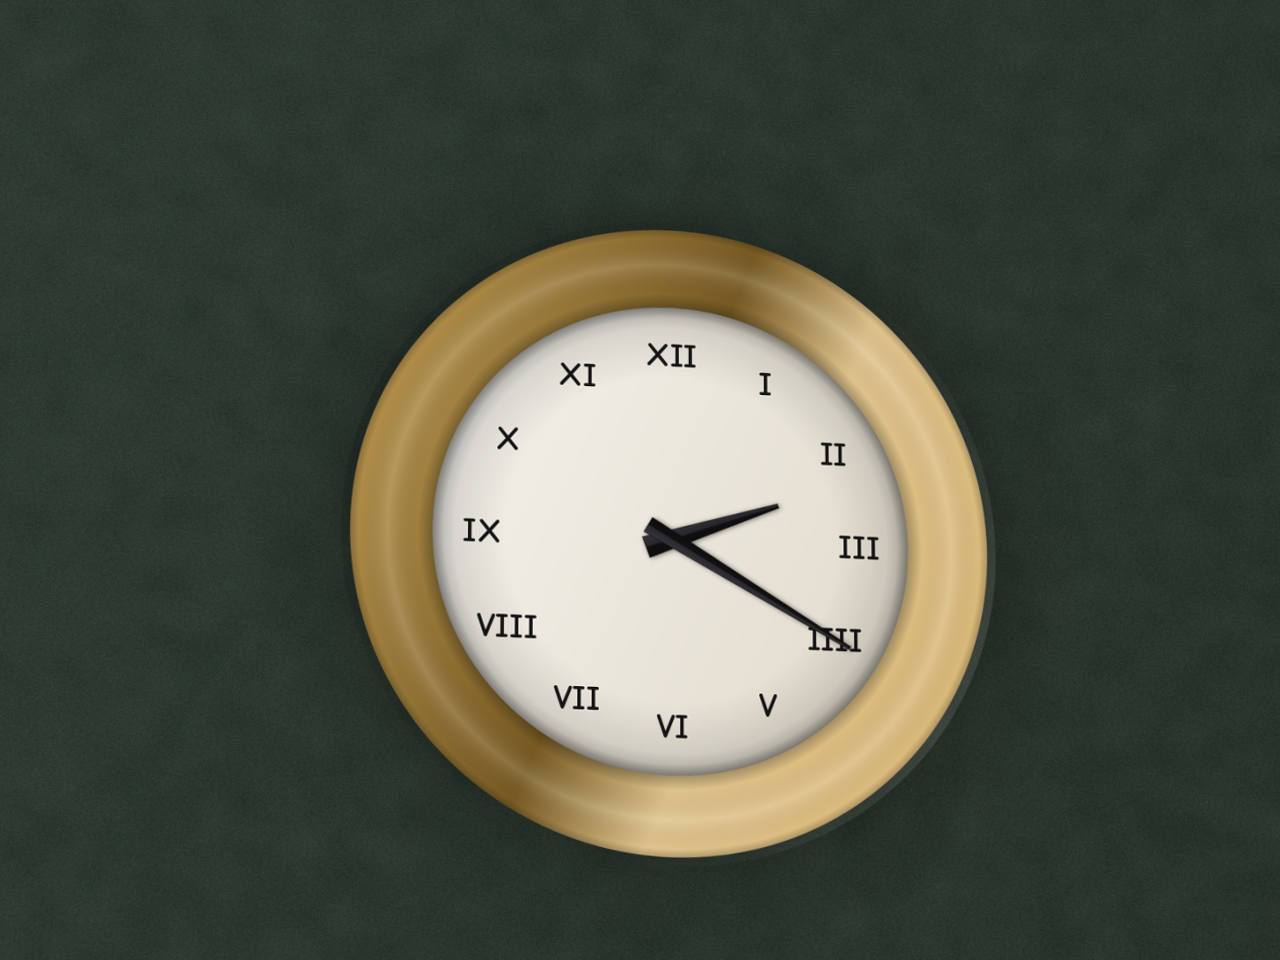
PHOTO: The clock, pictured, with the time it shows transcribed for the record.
2:20
